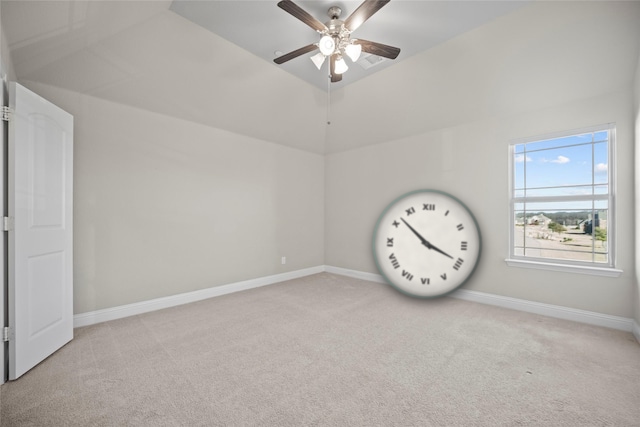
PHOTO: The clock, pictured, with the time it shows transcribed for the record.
3:52
